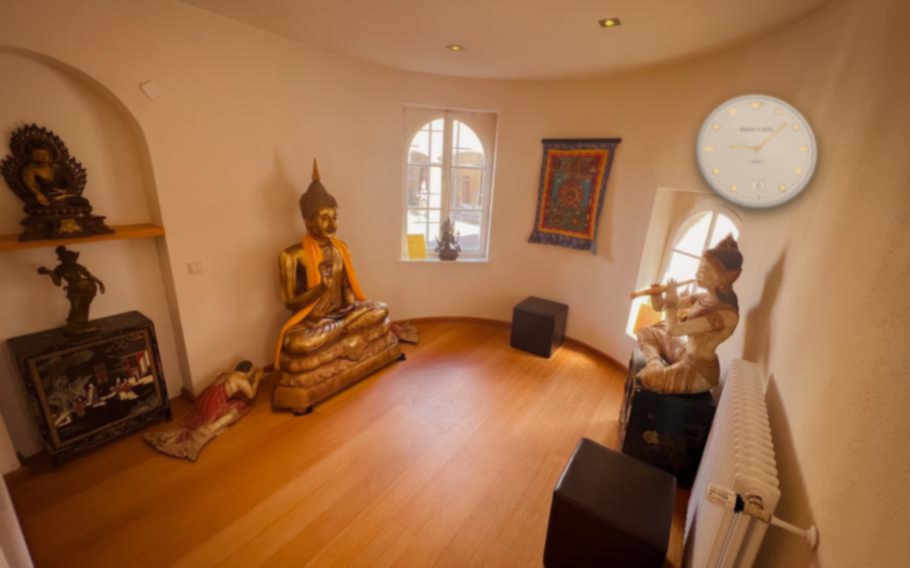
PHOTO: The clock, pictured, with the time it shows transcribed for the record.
9:08
